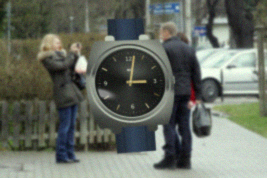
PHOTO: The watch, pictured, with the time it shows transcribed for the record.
3:02
